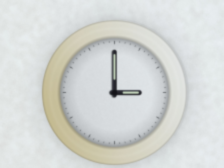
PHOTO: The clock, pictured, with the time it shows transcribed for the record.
3:00
